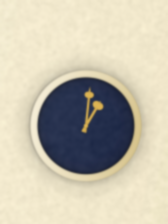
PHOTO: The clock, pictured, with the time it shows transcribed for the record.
1:01
